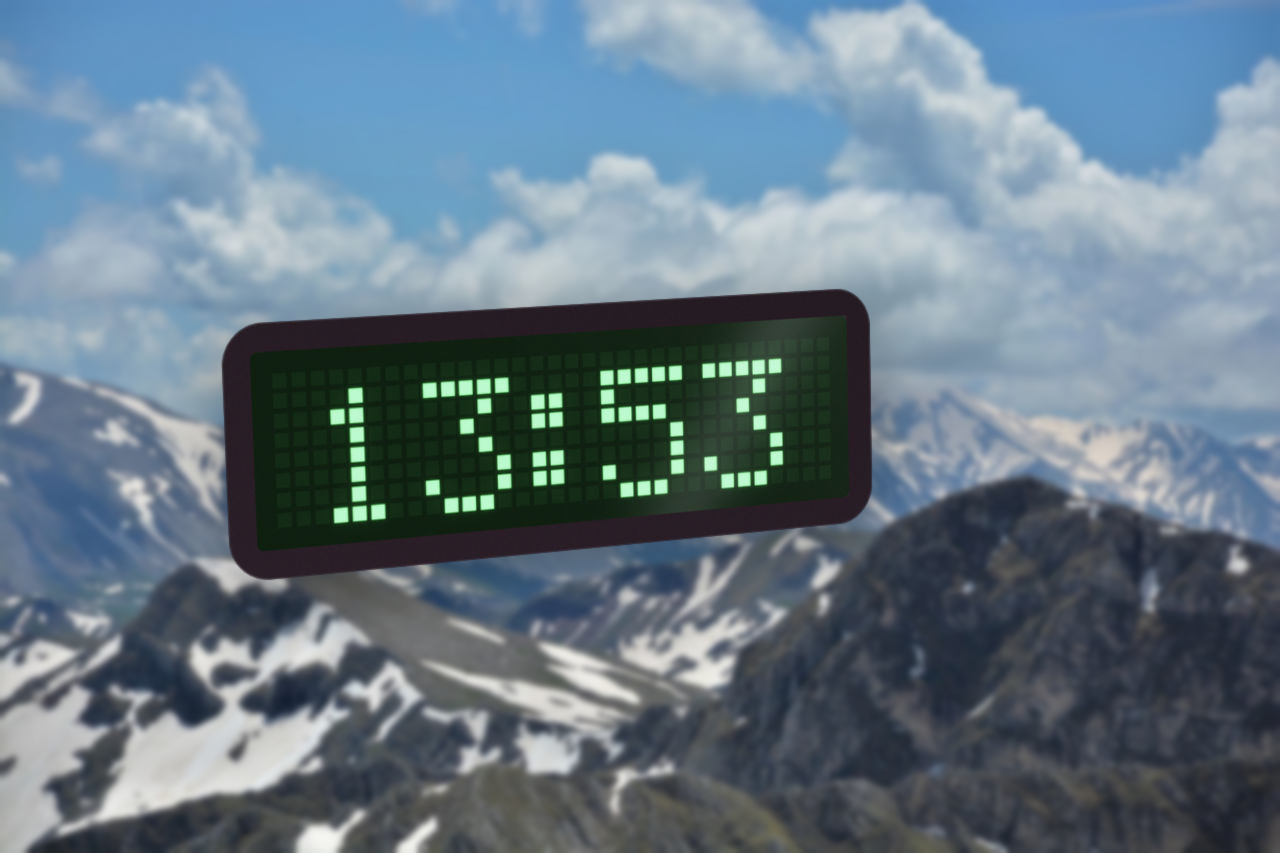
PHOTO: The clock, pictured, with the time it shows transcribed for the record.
13:53
